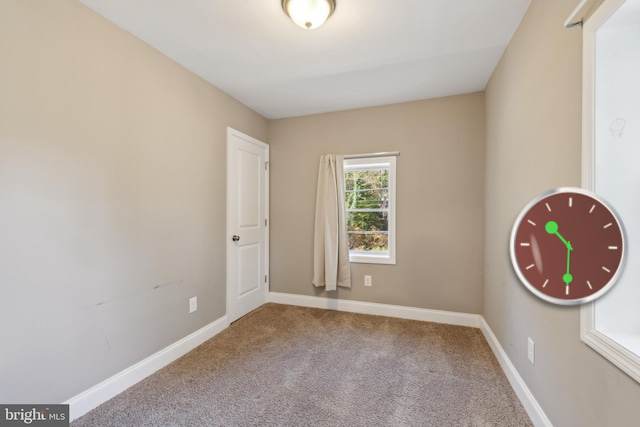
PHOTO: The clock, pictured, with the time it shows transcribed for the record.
10:30
